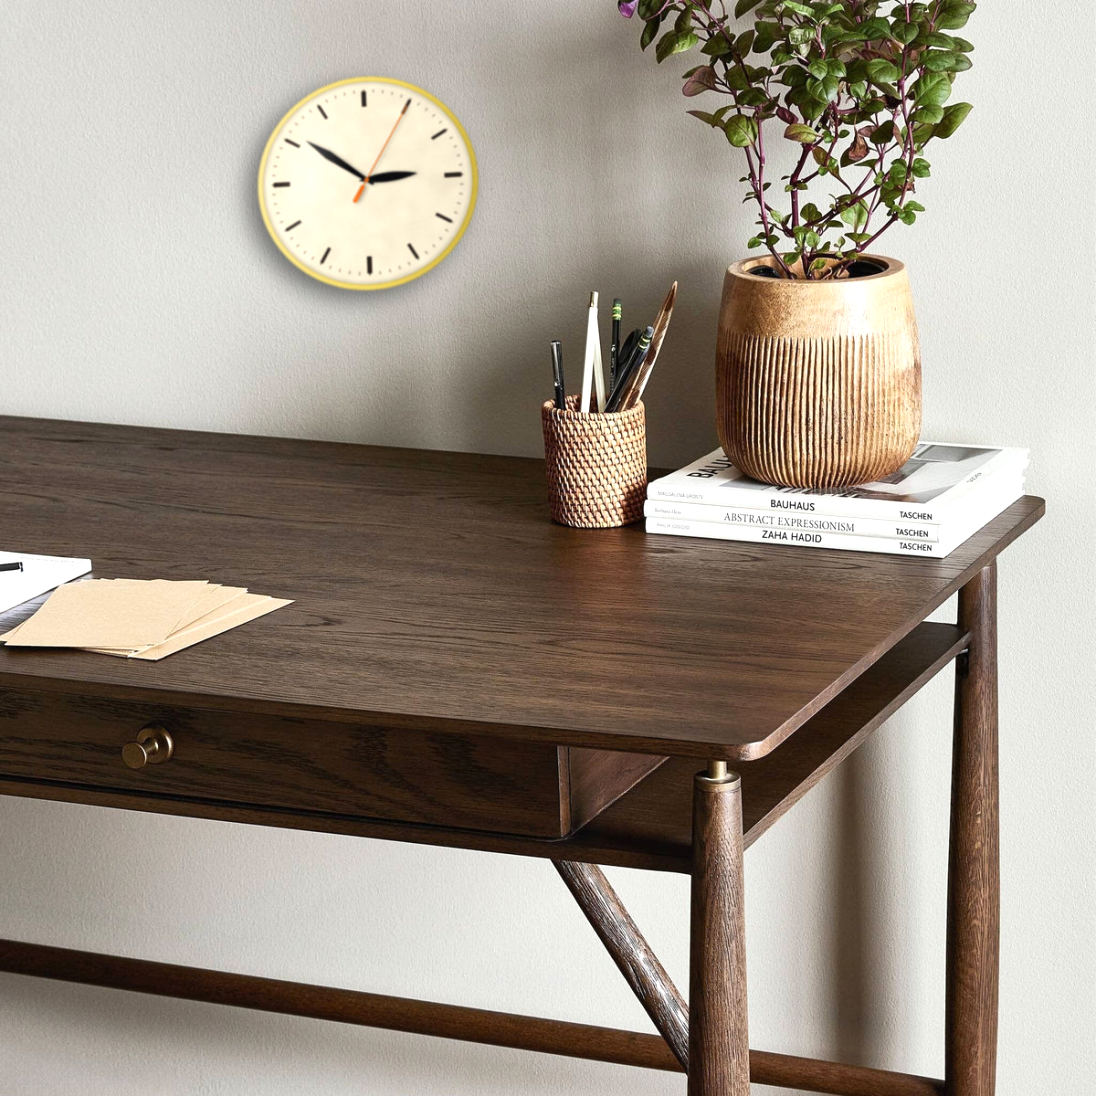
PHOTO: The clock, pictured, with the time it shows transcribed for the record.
2:51:05
